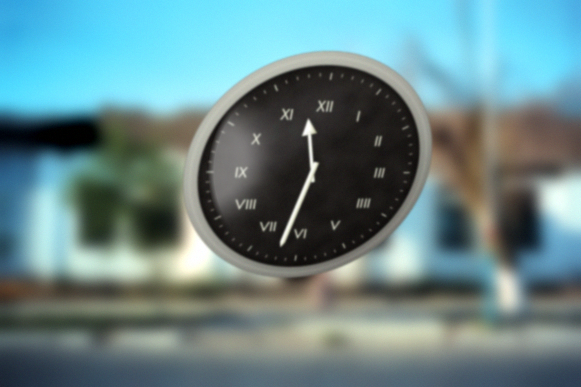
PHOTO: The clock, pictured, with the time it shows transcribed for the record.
11:32
